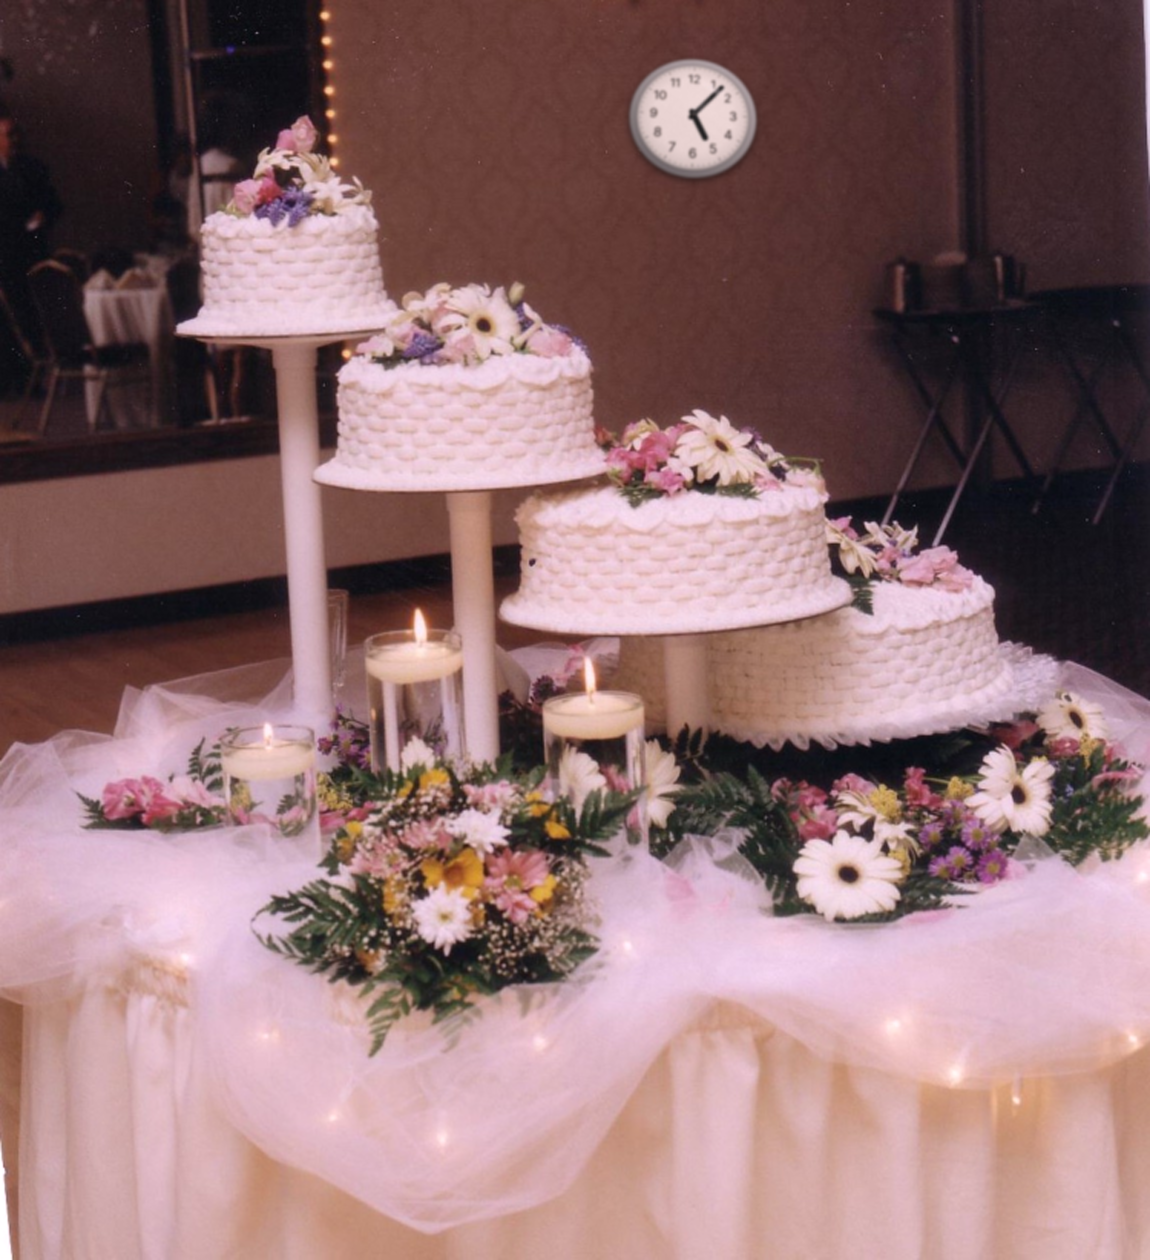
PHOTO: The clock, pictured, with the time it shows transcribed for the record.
5:07
